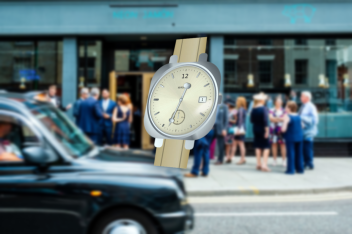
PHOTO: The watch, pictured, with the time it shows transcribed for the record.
12:33
